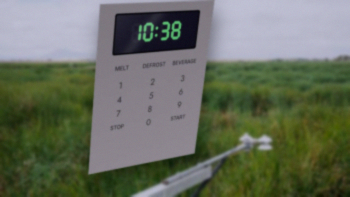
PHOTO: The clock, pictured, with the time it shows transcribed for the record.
10:38
